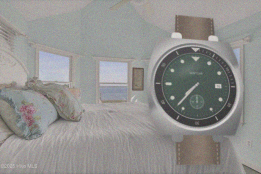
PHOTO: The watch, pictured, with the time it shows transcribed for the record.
7:37
